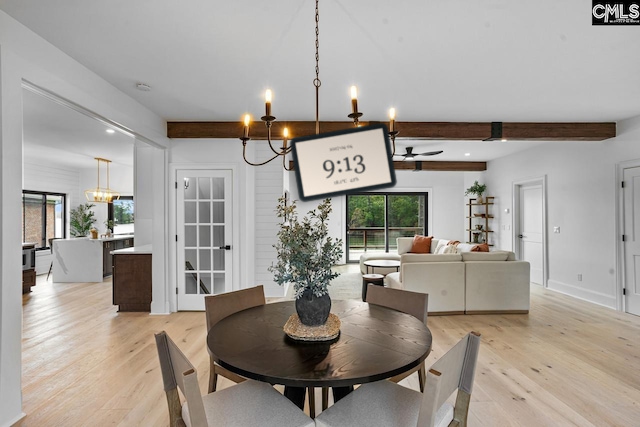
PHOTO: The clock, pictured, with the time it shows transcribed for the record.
9:13
